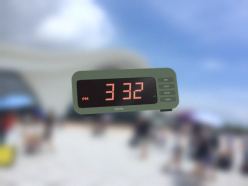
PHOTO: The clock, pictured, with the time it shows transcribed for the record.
3:32
